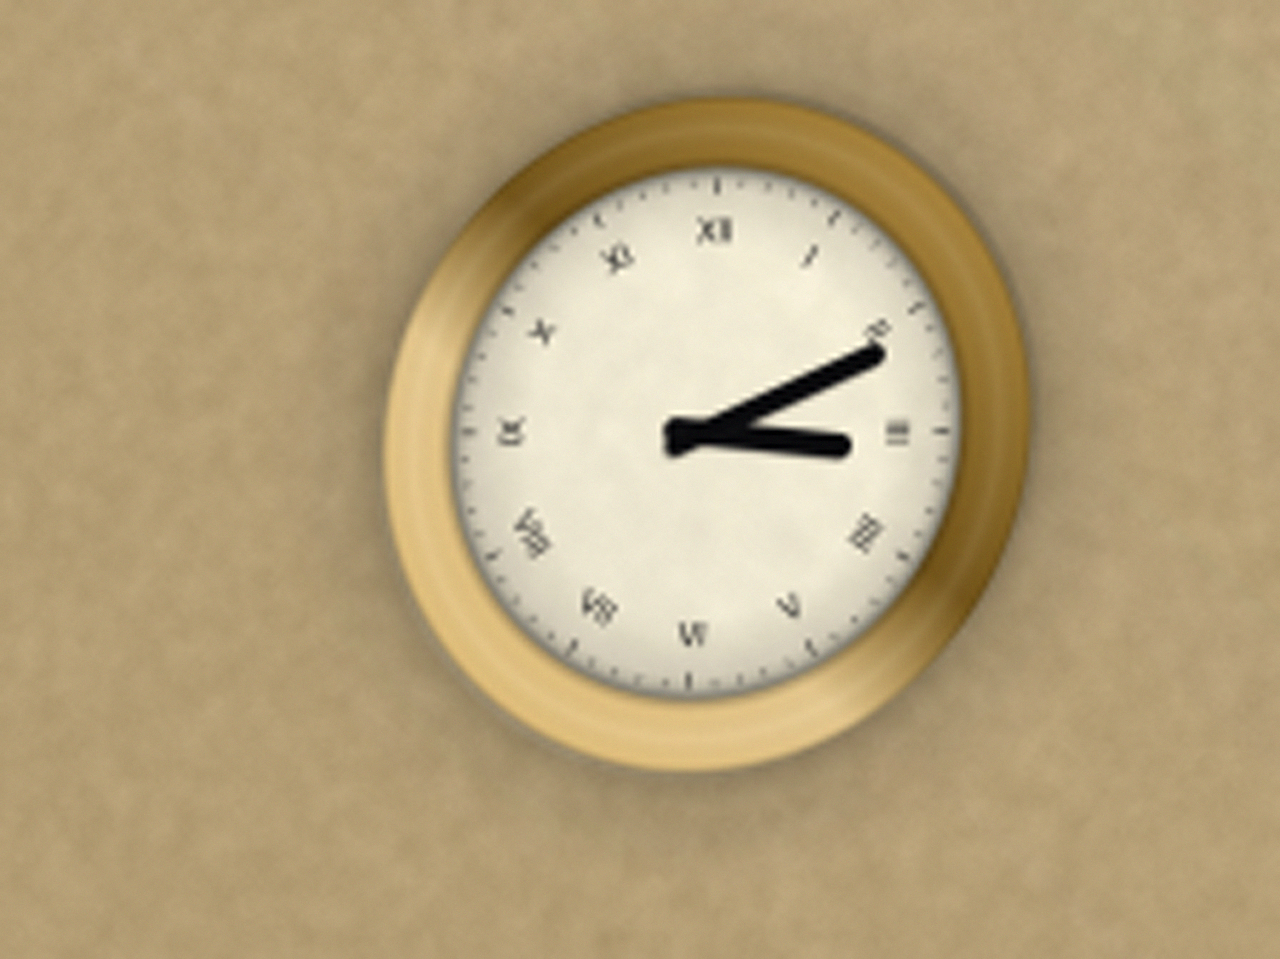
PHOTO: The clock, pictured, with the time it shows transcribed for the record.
3:11
